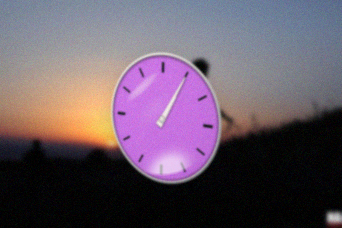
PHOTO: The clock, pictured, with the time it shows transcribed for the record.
1:05
